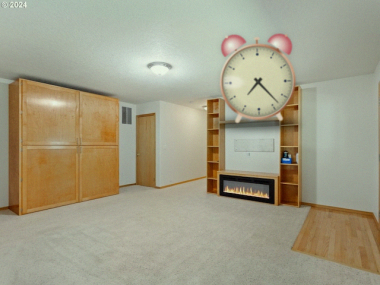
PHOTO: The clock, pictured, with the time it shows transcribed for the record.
7:23
